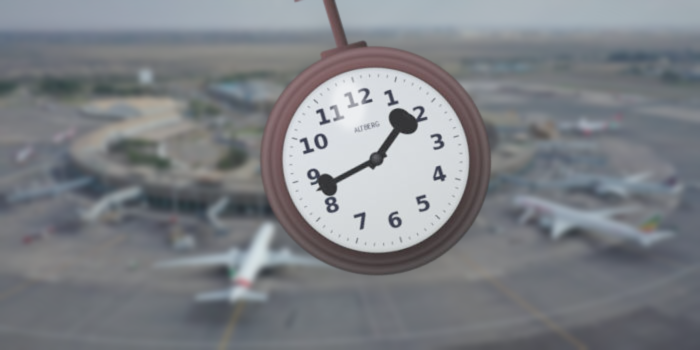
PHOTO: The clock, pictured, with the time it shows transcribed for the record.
1:43
